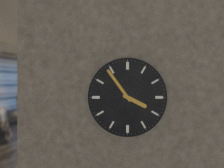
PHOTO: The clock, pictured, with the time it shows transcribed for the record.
3:54
